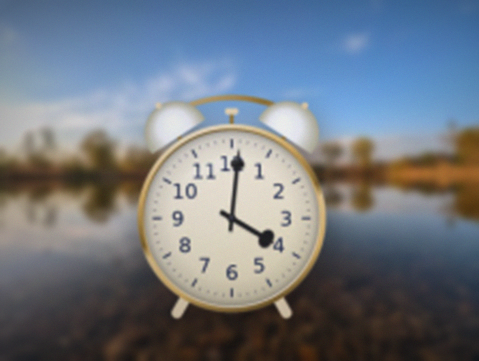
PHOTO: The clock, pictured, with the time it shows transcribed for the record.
4:01
